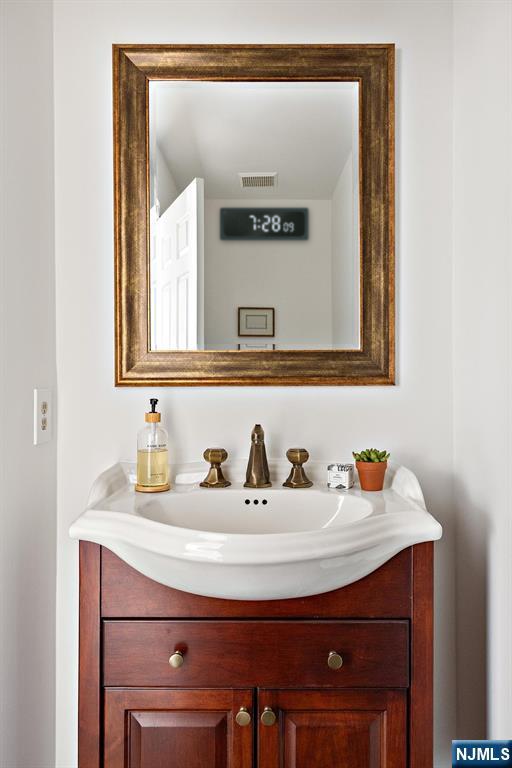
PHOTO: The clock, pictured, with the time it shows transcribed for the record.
7:28
